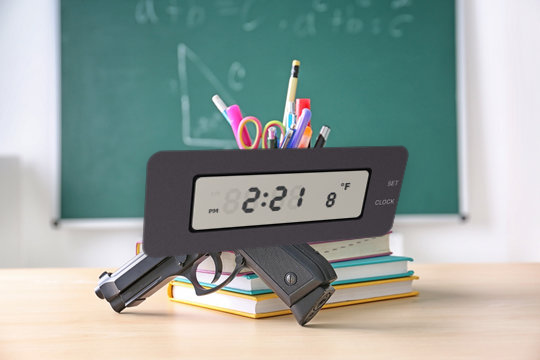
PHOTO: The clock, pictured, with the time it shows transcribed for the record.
2:21
